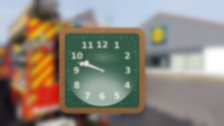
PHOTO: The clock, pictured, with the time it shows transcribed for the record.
9:48
